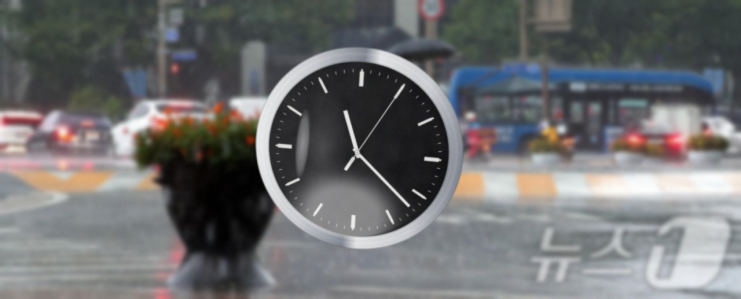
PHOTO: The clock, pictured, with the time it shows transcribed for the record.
11:22:05
